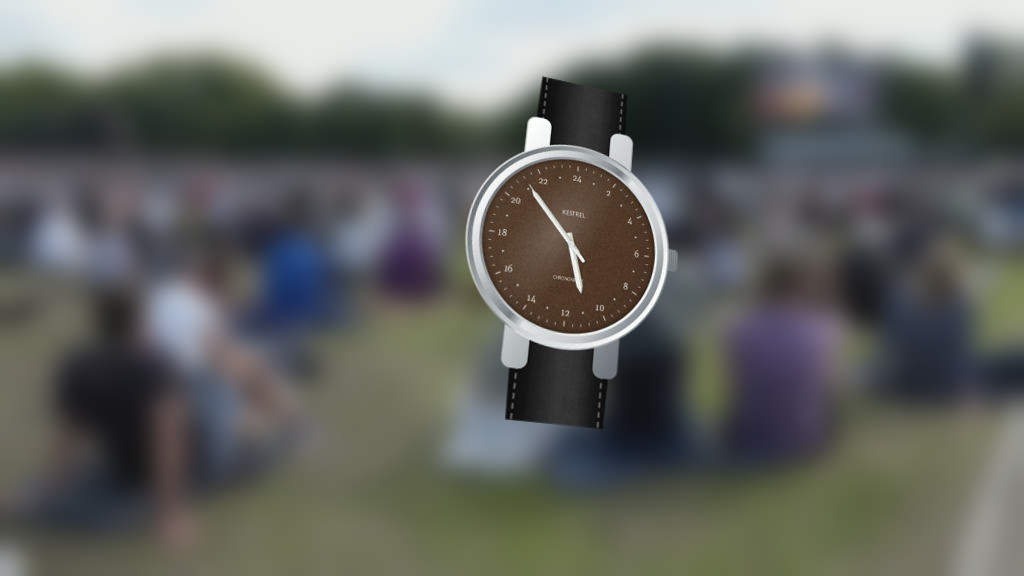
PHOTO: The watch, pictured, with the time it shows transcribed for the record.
10:52:53
